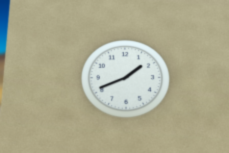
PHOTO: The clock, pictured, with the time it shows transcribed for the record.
1:41
